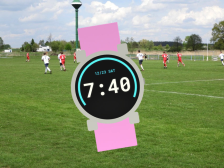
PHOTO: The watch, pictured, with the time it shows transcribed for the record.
7:40
